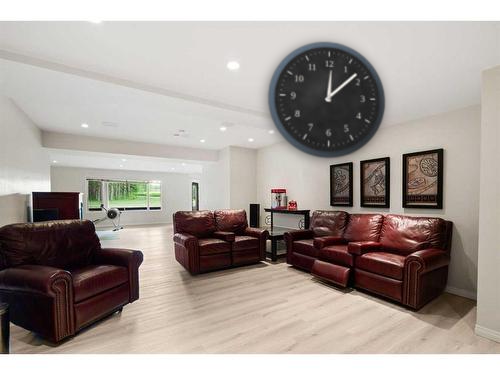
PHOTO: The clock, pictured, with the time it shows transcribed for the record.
12:08
